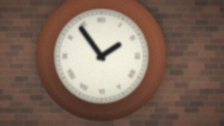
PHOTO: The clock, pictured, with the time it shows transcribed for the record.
1:54
